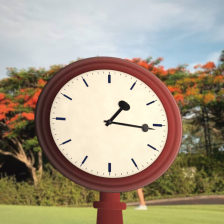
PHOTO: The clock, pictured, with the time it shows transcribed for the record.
1:16
